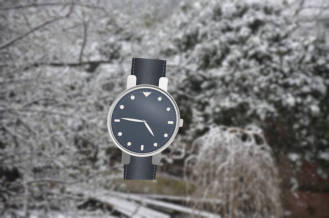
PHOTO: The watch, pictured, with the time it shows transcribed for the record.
4:46
